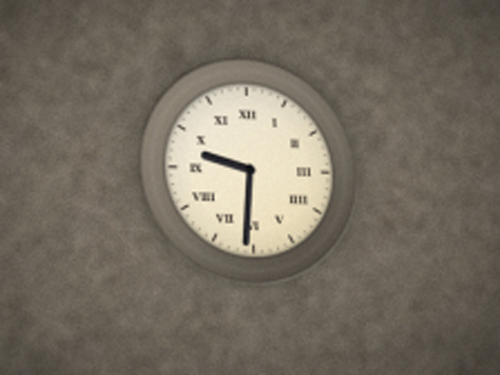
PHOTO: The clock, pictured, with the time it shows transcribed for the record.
9:31
